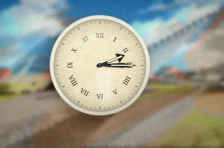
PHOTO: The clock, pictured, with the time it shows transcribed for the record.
2:15
